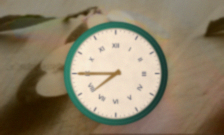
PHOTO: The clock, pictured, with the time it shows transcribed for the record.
7:45
